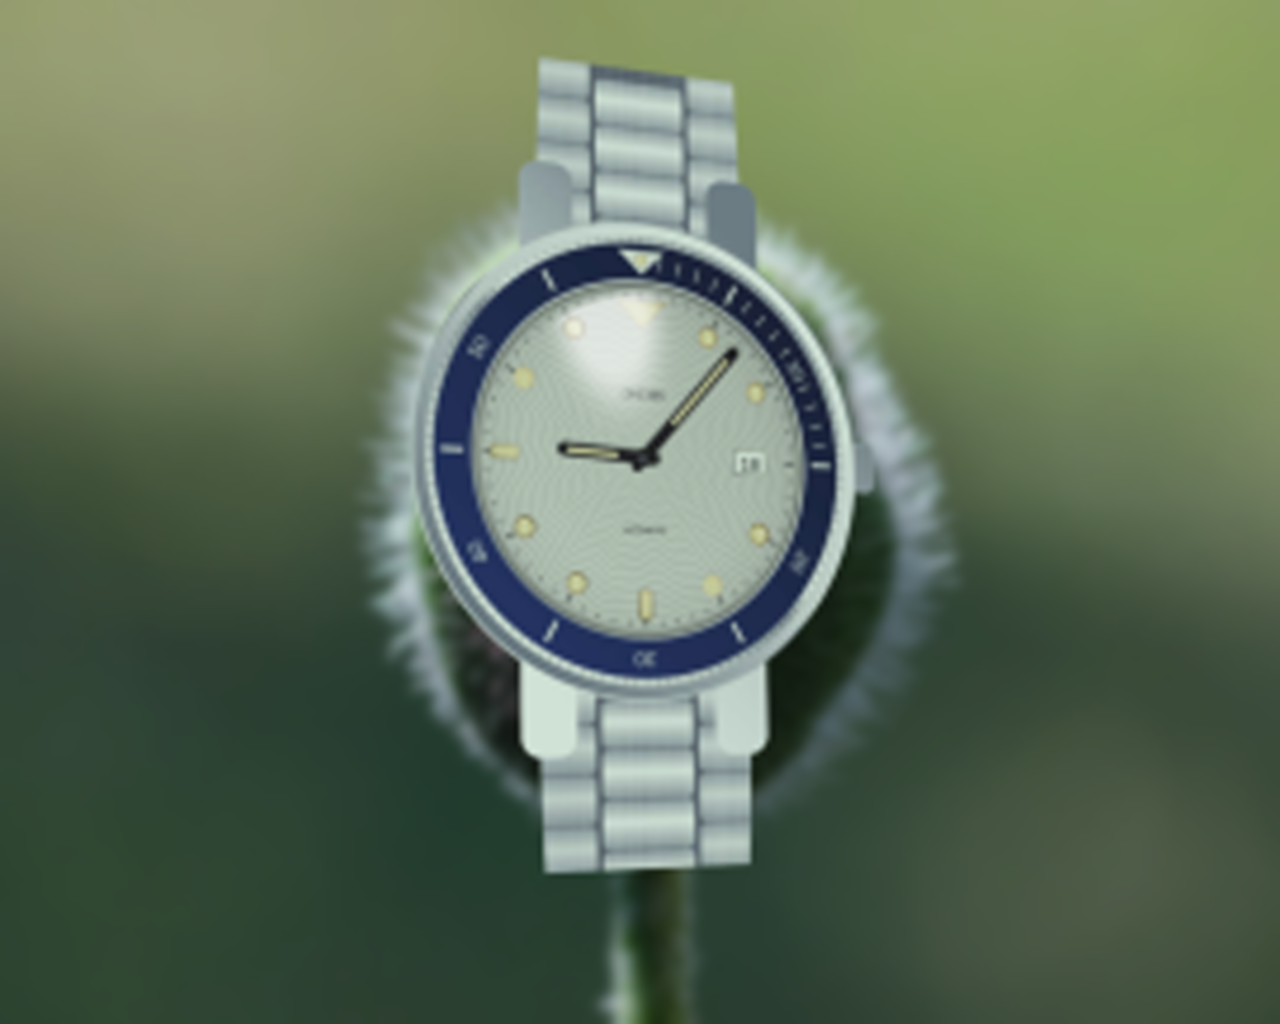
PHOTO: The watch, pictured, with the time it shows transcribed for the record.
9:07
